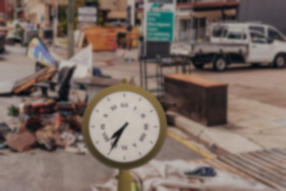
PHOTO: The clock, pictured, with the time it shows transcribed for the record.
7:35
